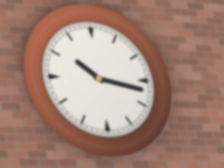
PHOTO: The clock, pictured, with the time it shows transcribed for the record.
10:17
